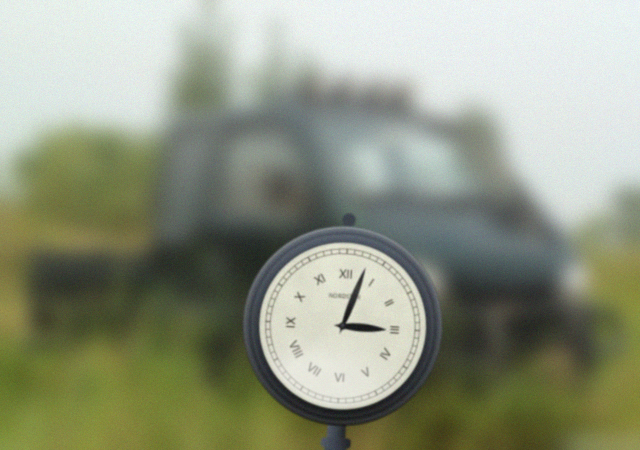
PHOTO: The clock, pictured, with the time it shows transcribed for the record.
3:03
